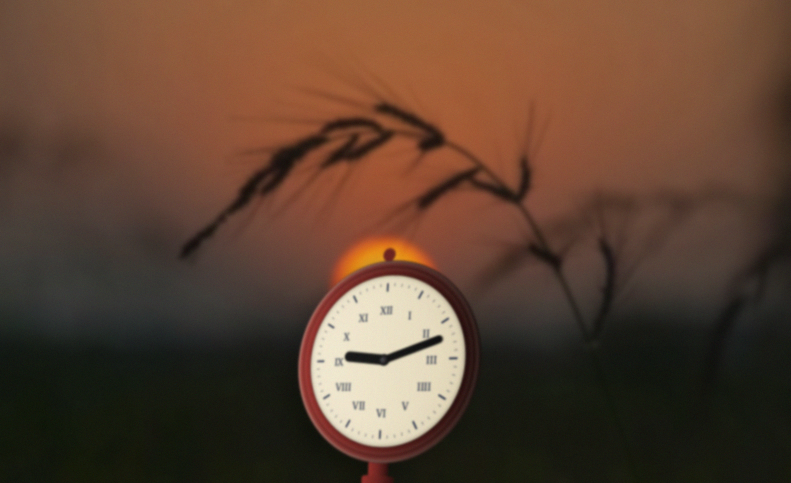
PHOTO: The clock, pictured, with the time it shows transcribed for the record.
9:12
